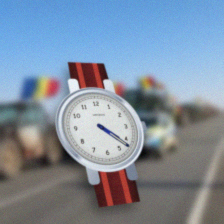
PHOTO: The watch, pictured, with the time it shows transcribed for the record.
4:22
